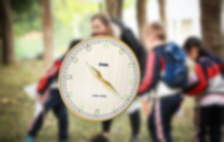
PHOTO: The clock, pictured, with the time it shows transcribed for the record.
10:21
